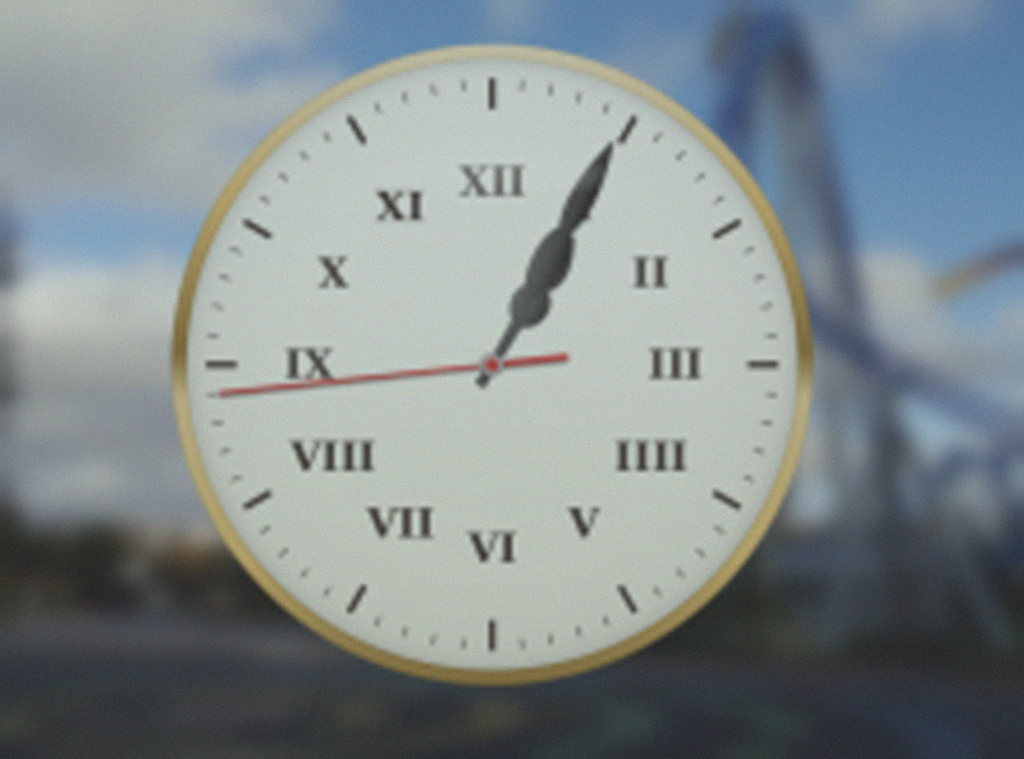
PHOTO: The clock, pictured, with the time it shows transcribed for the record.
1:04:44
